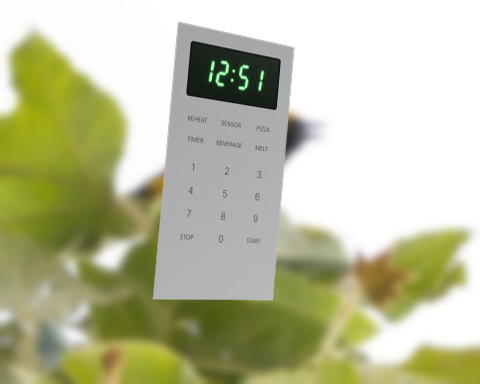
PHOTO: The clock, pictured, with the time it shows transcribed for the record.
12:51
